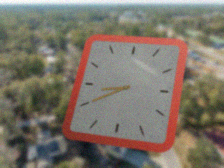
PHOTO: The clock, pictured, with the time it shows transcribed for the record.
8:40
